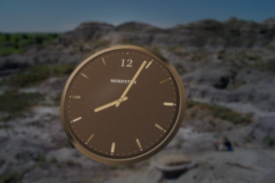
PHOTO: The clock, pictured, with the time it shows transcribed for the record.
8:04
